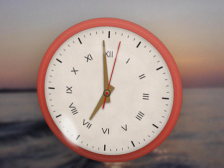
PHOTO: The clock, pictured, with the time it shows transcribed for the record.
6:59:02
